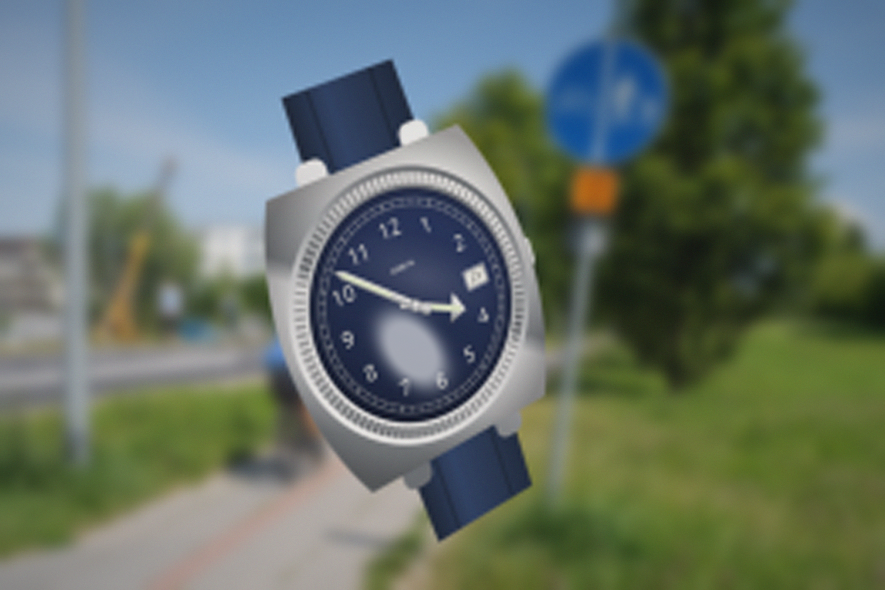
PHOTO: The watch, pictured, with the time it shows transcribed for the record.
3:52
